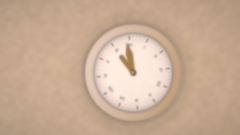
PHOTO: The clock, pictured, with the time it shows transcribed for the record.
10:59
